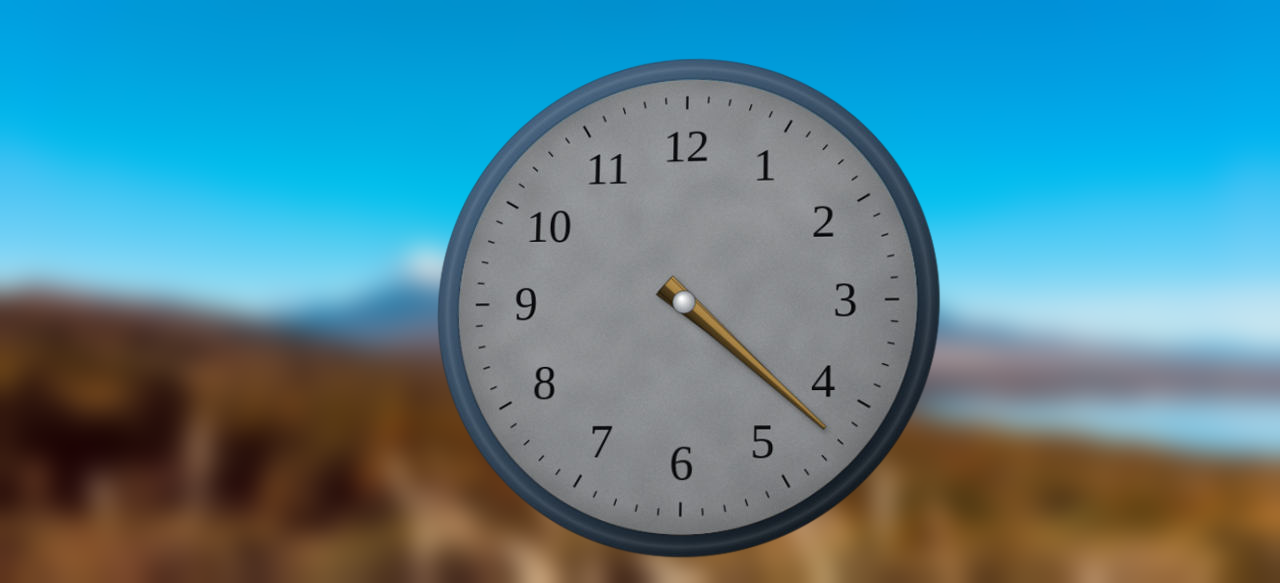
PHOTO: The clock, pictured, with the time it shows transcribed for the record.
4:22
